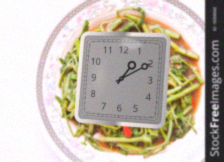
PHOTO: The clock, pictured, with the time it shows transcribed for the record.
1:10
